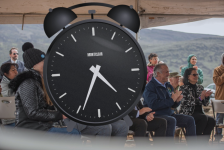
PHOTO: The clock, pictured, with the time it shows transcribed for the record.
4:34
